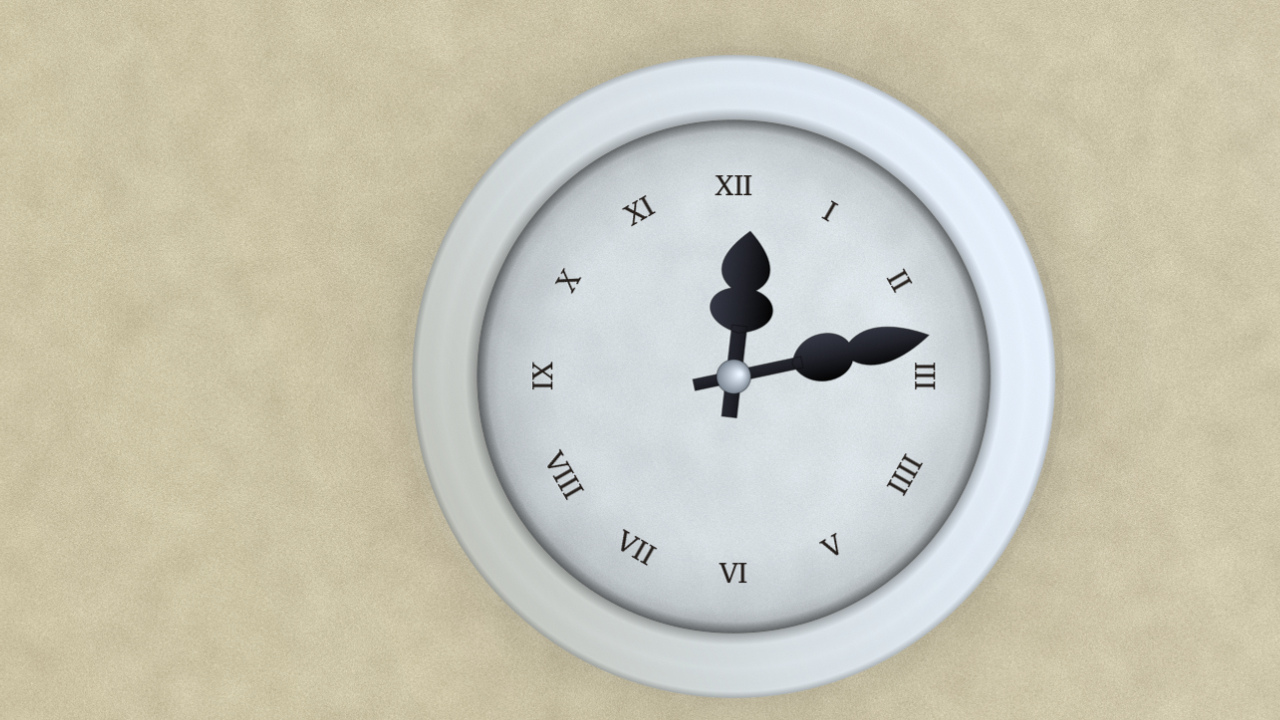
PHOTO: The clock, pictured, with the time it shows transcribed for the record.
12:13
